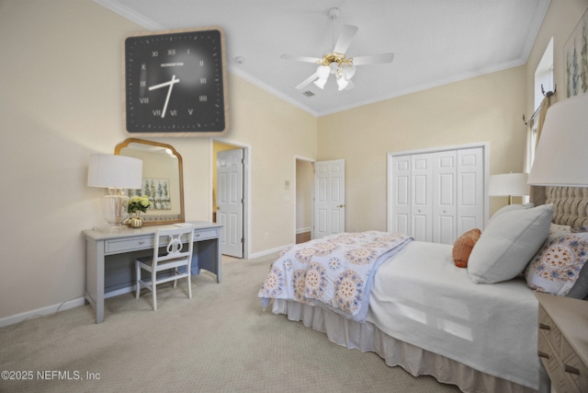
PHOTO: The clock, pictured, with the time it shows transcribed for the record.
8:33
